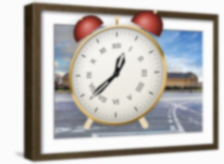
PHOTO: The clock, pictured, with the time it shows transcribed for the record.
12:38
